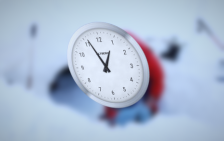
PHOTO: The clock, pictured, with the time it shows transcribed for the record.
12:56
